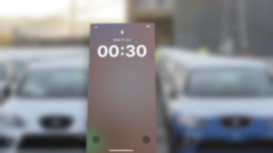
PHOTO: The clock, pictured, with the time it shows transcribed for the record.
0:30
